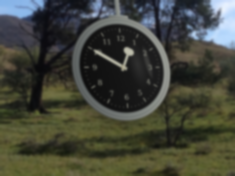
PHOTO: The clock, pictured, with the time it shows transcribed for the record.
12:50
